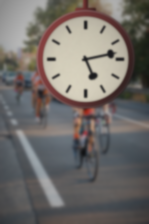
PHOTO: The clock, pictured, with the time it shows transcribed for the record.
5:13
